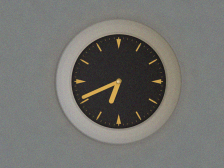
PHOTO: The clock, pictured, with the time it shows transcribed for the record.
6:41
